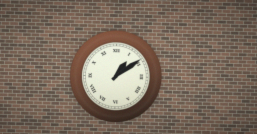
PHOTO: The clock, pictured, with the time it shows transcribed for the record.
1:09
